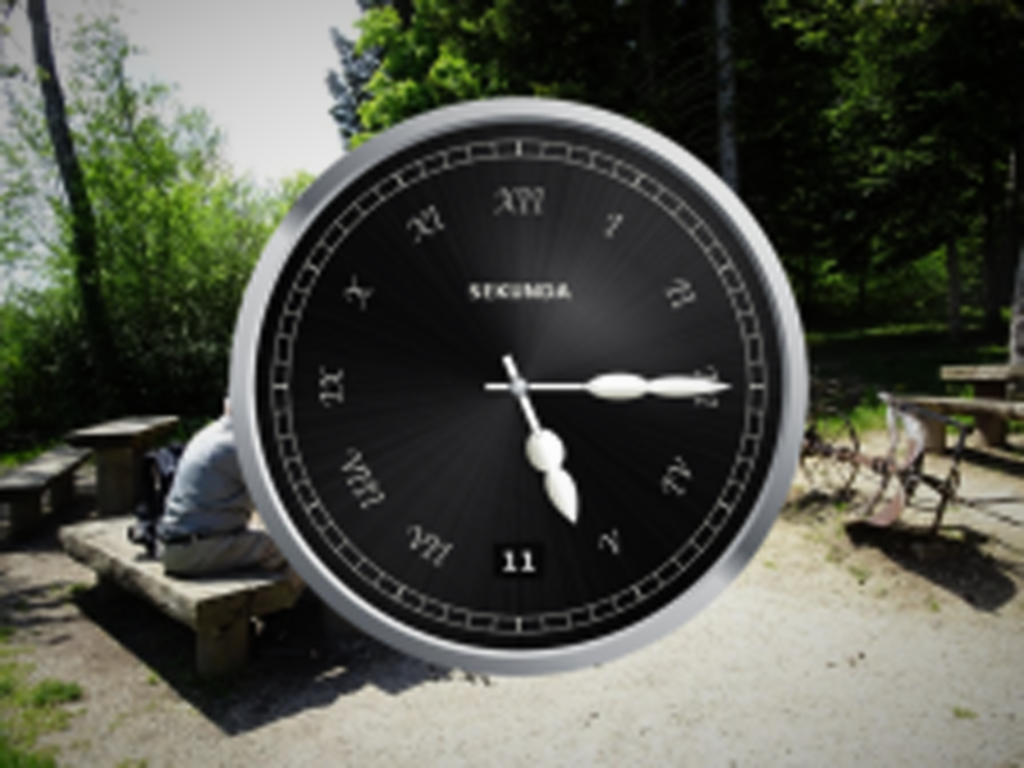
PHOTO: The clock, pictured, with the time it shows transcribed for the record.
5:15
